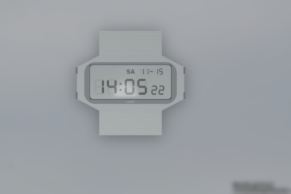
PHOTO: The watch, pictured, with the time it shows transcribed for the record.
14:05:22
